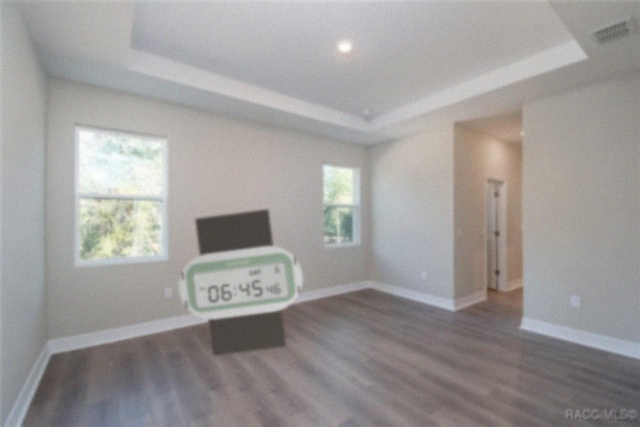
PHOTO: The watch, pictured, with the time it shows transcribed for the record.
6:45
